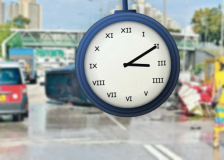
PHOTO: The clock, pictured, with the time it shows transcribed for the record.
3:10
